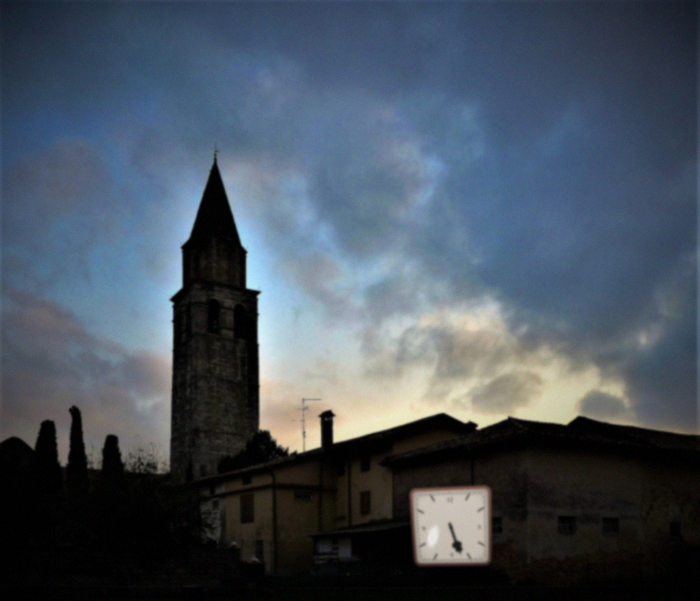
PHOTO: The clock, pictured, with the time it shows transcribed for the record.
5:27
